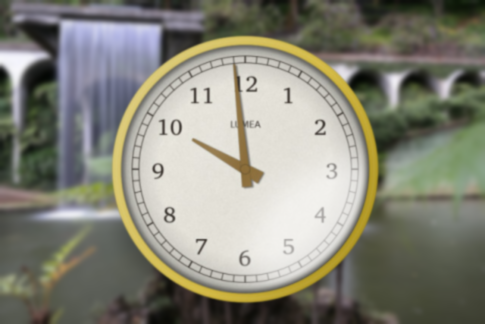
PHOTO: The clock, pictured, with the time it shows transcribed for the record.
9:59
